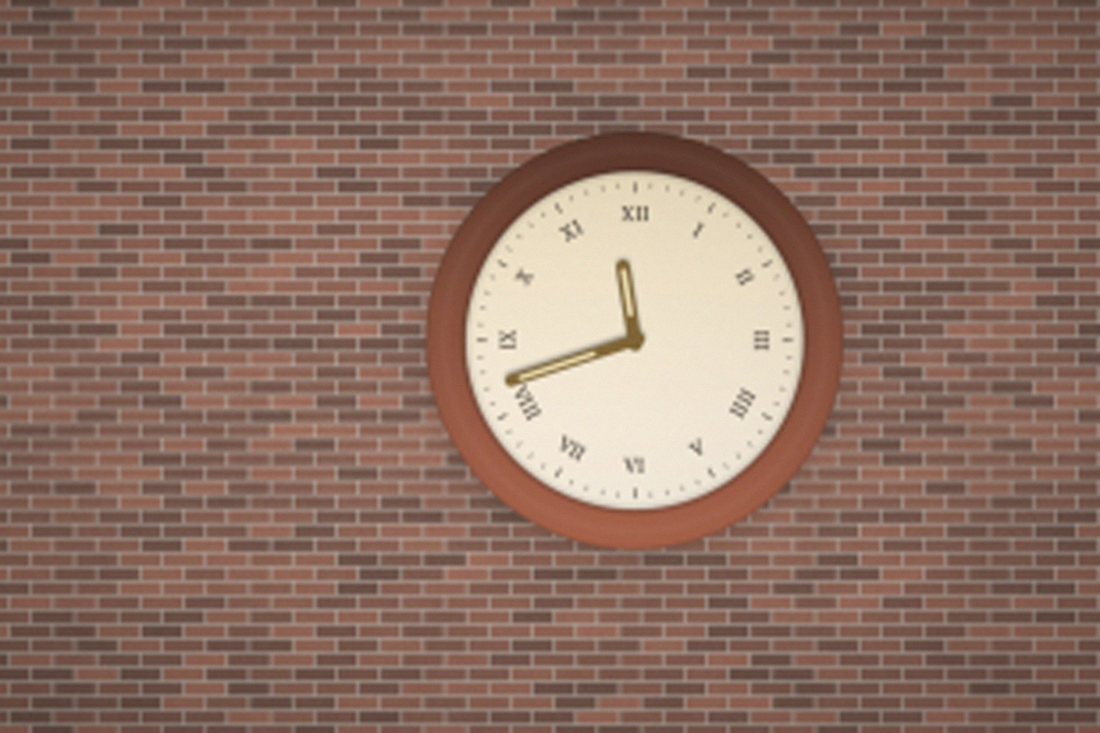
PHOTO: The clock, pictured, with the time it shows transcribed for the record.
11:42
